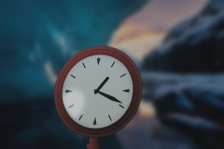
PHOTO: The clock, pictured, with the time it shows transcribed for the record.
1:19
